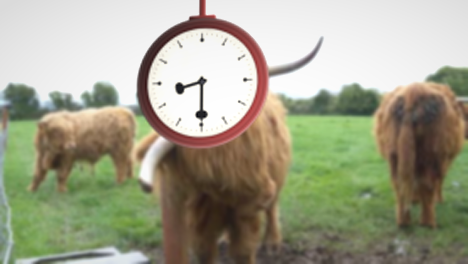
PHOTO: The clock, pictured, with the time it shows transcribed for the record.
8:30
